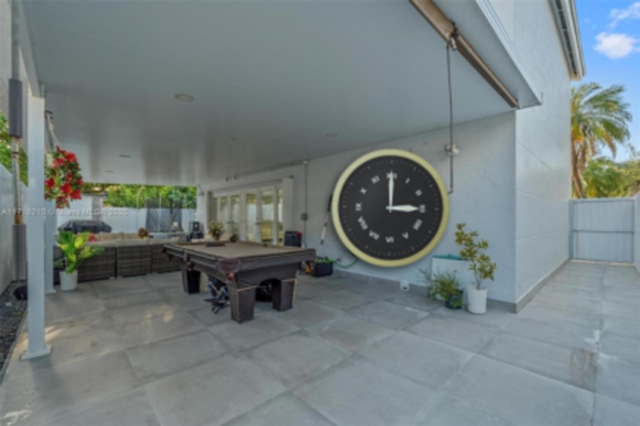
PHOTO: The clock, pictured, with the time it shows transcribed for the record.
3:00
